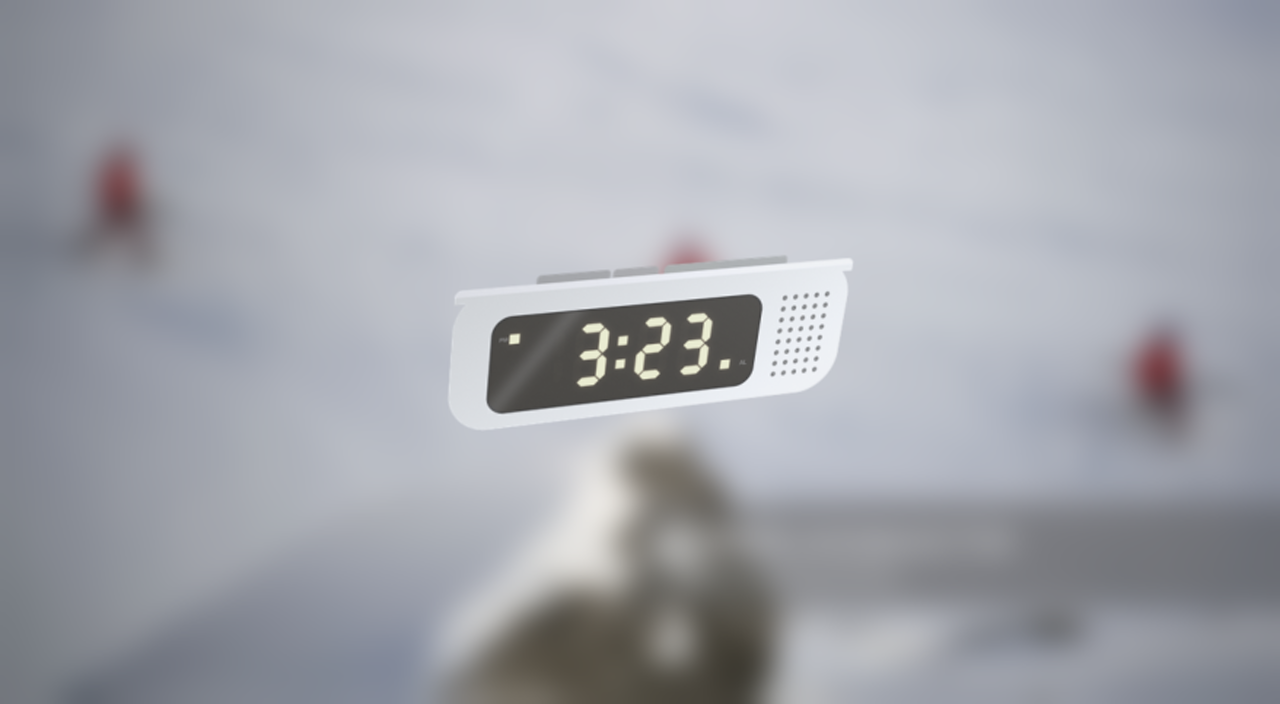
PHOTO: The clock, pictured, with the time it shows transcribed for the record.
3:23
